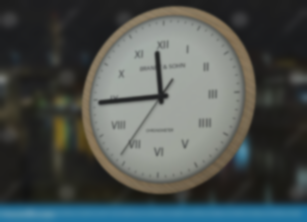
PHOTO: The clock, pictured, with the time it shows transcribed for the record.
11:44:36
